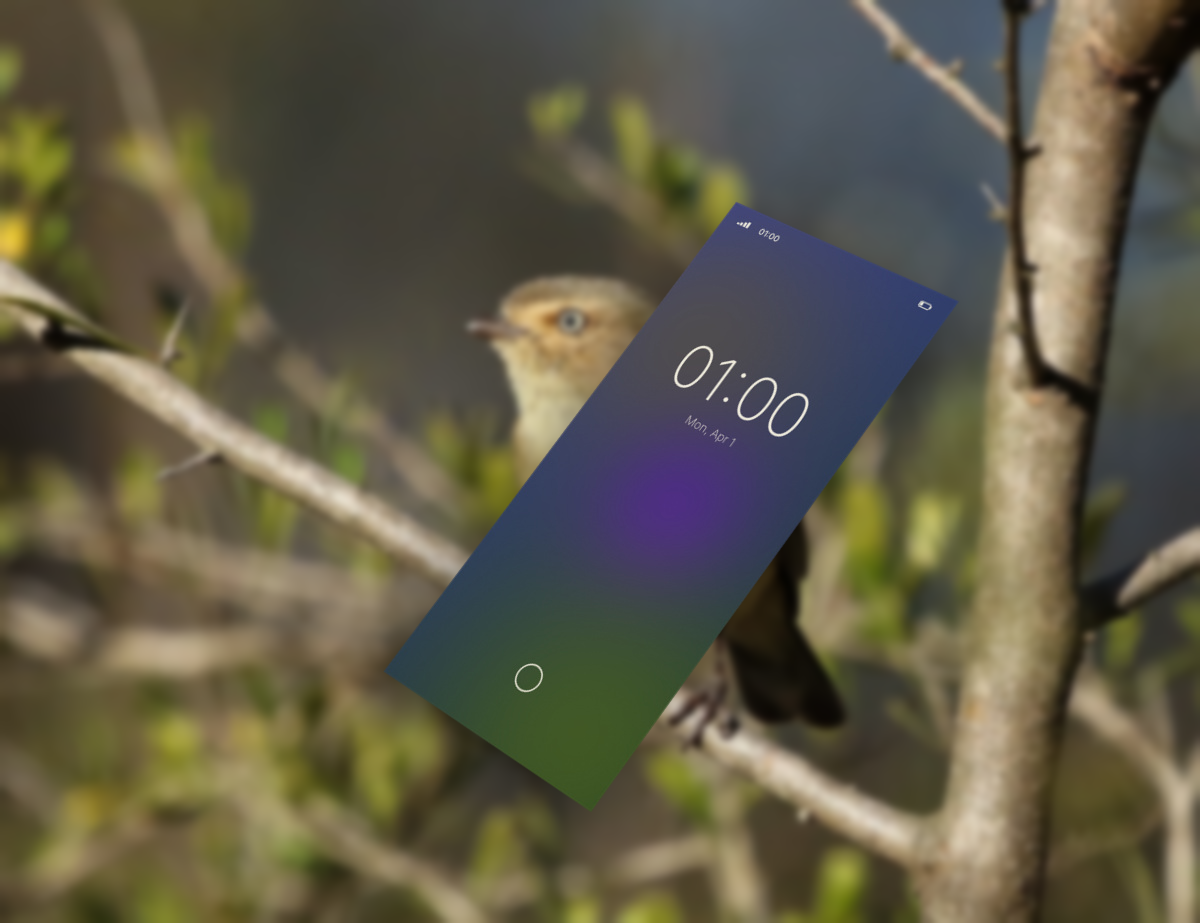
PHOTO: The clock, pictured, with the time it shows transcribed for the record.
1:00
